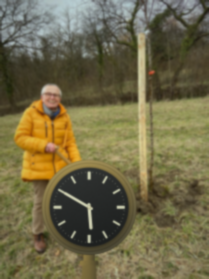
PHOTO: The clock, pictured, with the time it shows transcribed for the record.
5:50
